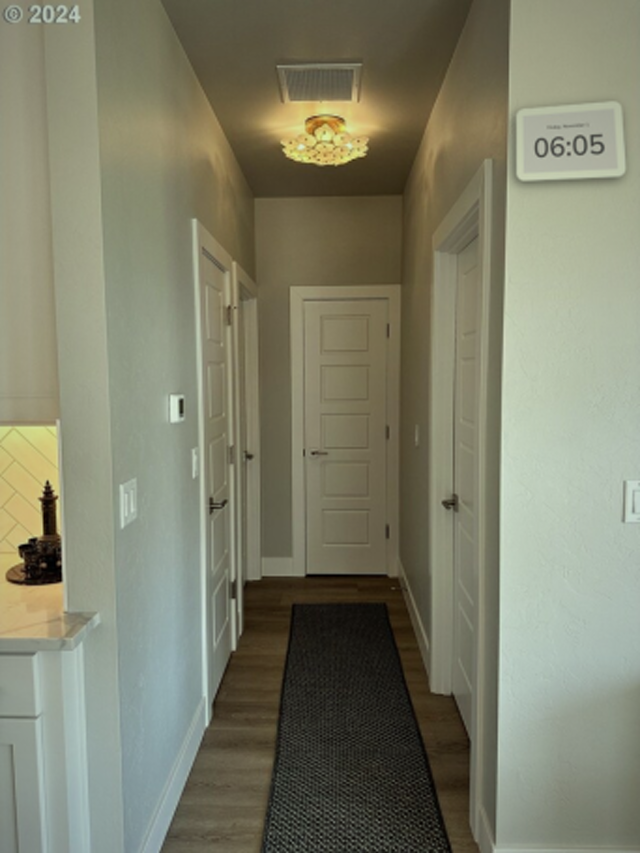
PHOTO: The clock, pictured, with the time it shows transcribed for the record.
6:05
